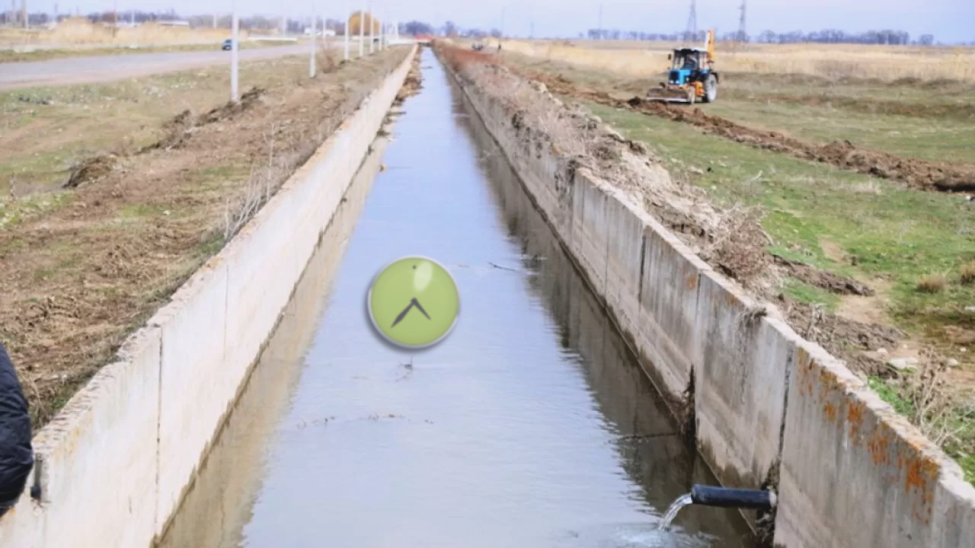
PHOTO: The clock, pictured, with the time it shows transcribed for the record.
4:37
